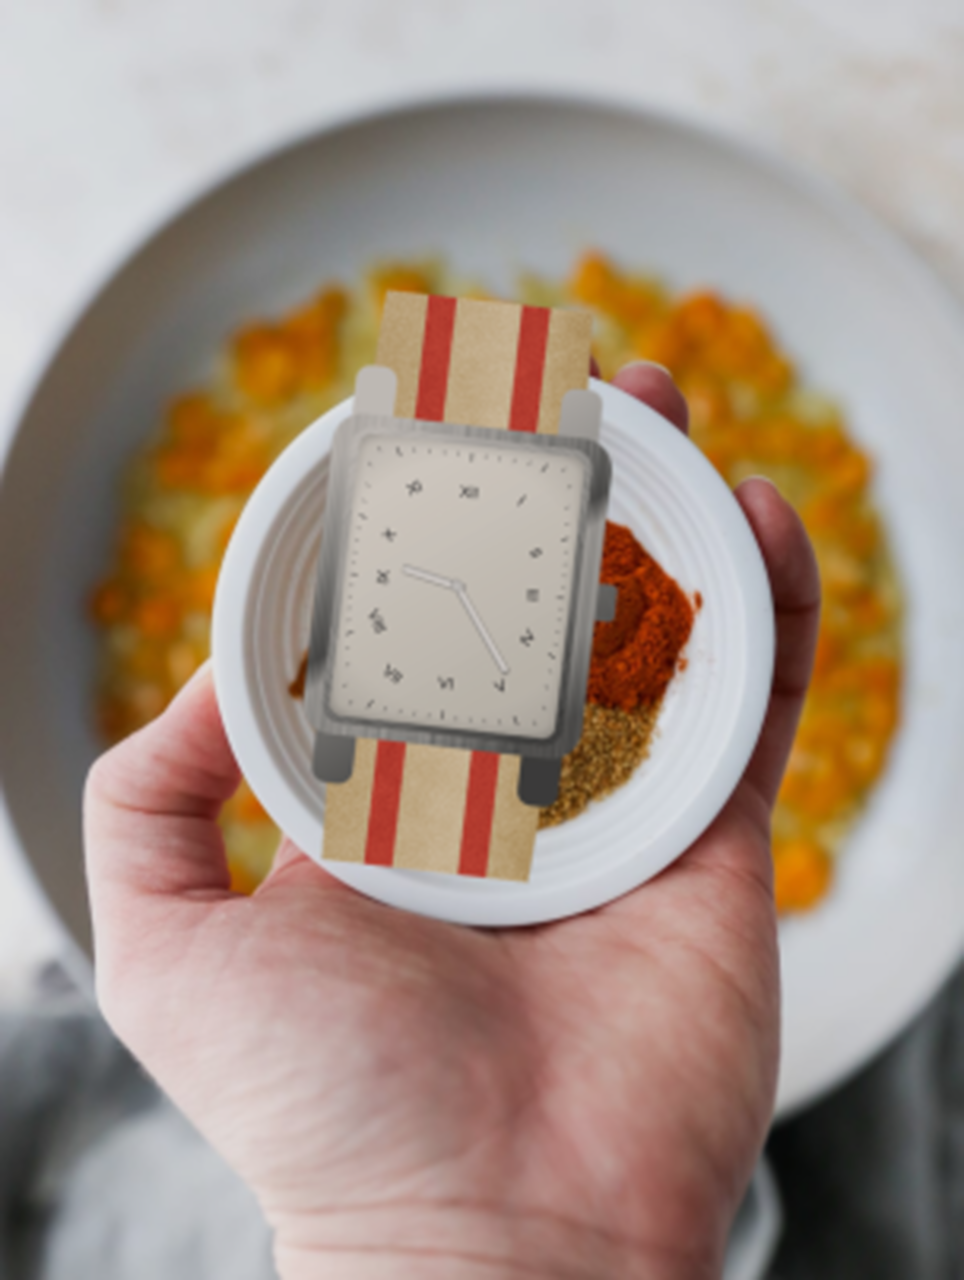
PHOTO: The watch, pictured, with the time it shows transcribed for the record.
9:24
